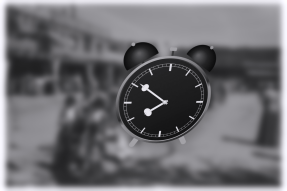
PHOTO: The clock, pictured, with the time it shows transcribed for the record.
7:51
